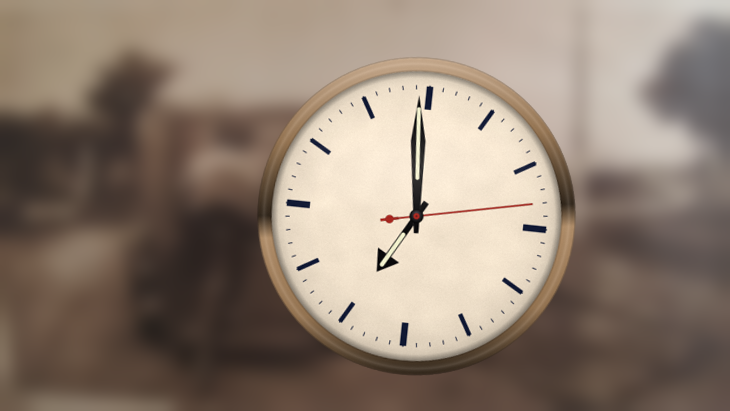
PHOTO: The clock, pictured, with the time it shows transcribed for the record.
6:59:13
